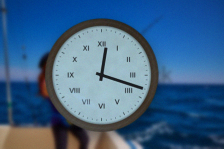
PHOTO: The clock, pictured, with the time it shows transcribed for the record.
12:18
